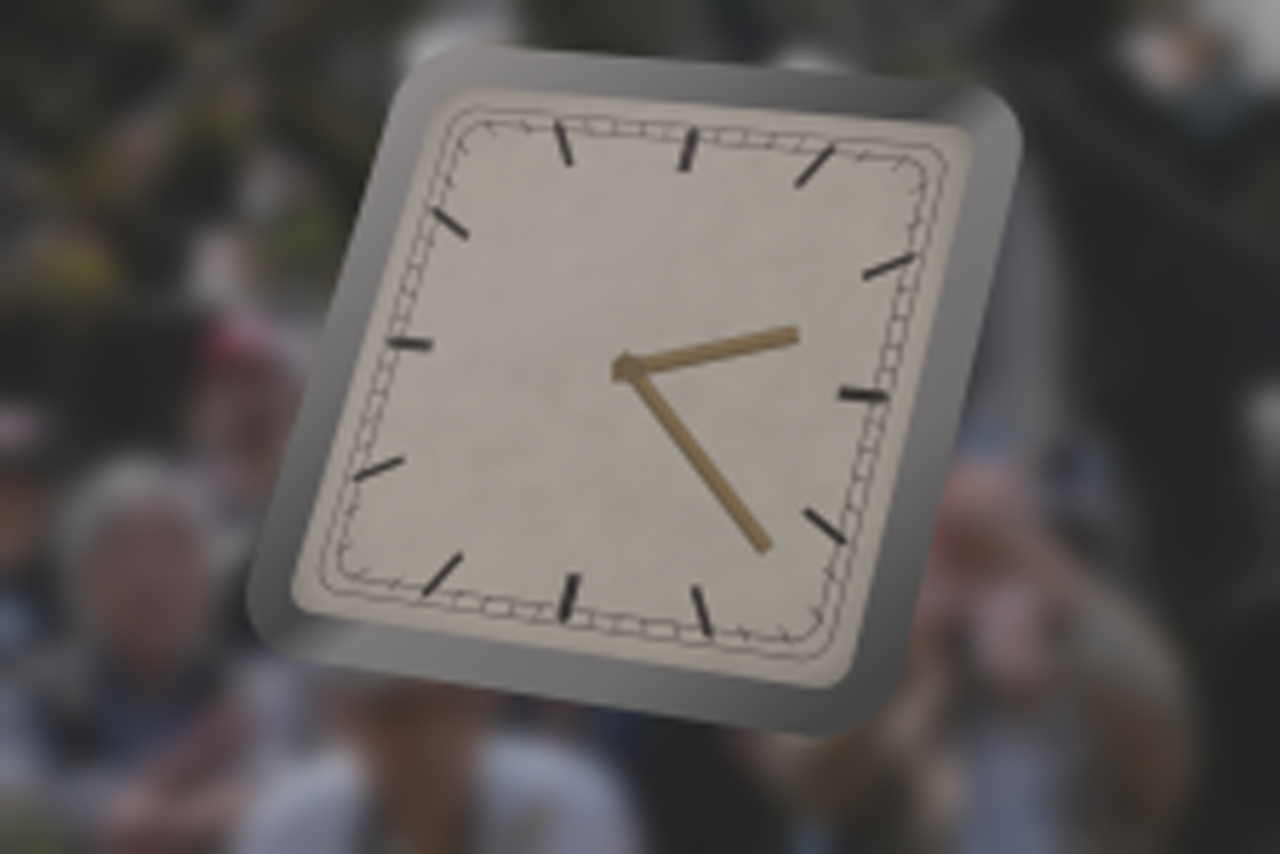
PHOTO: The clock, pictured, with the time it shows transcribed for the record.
2:22
